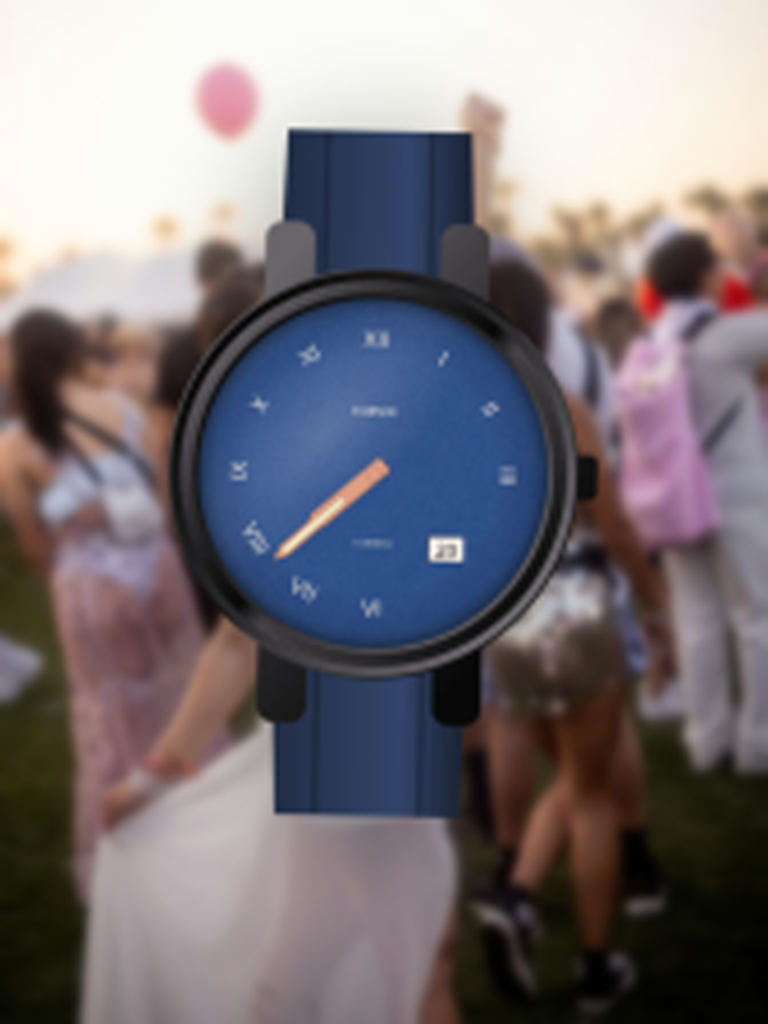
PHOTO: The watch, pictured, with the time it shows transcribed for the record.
7:38
